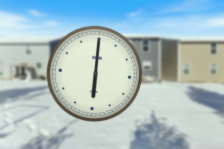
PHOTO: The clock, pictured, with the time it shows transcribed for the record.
6:00
